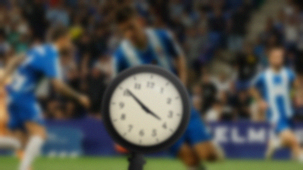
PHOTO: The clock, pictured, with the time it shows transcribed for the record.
3:51
